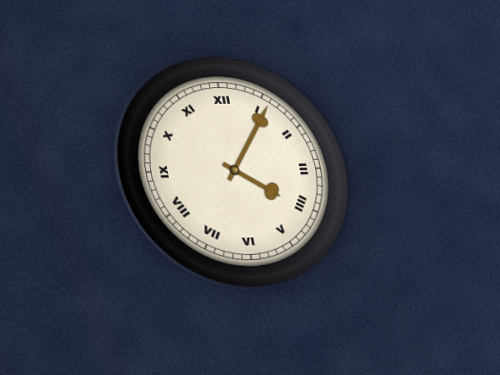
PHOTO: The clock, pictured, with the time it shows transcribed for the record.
4:06
